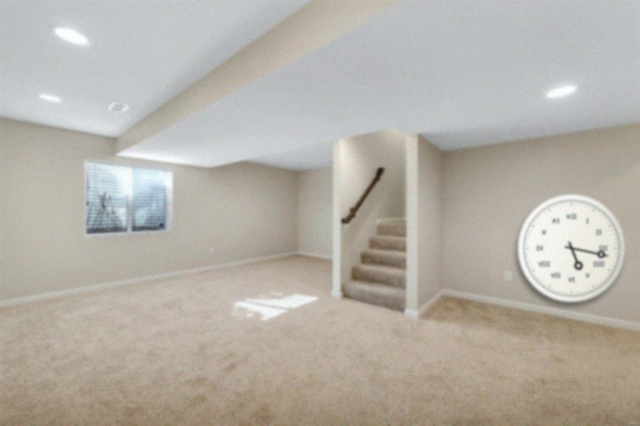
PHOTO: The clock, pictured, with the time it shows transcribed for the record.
5:17
